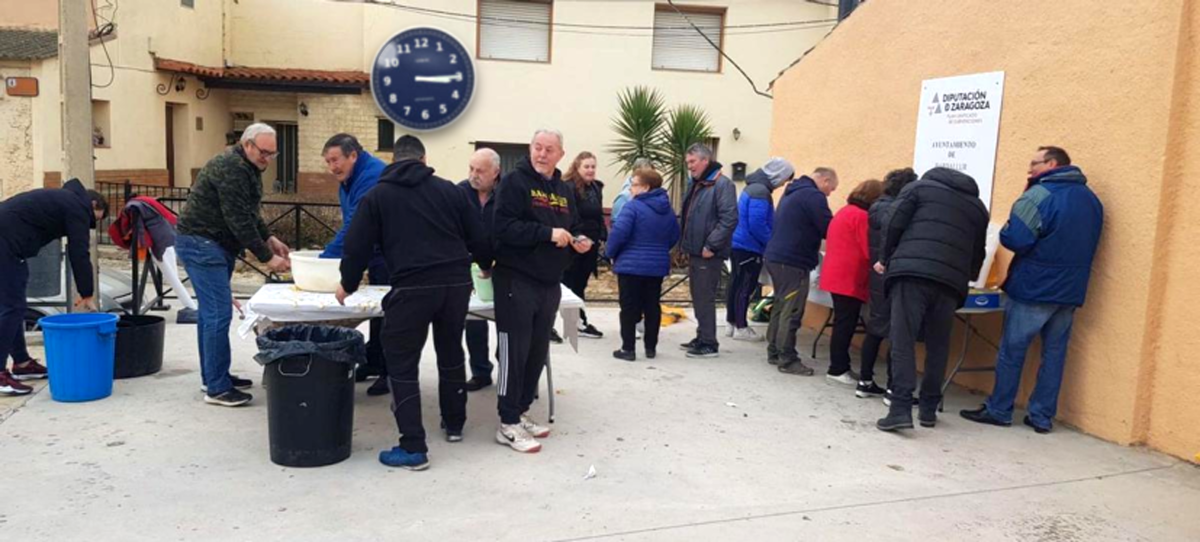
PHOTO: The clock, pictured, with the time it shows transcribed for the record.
3:15
